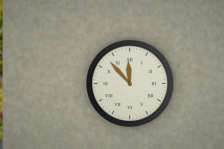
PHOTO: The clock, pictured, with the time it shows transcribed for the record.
11:53
